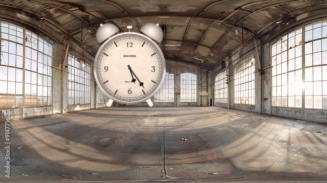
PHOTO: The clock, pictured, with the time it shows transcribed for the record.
5:24
